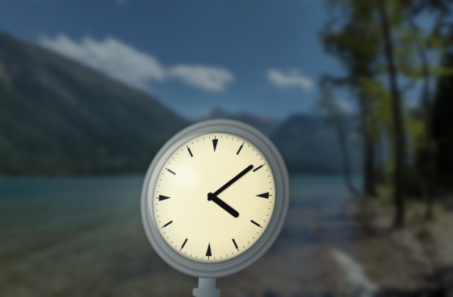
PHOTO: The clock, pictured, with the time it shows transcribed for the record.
4:09
